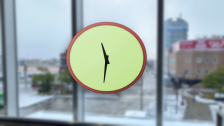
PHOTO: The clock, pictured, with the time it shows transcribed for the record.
11:31
